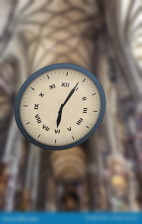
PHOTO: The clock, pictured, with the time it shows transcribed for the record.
6:04
